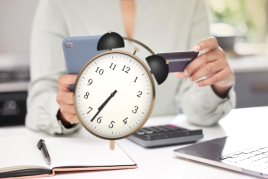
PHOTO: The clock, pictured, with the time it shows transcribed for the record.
6:32
